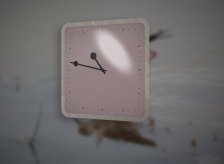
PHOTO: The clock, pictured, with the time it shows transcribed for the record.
10:47
